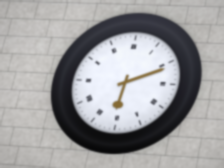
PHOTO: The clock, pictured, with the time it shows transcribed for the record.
6:11
